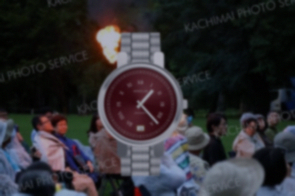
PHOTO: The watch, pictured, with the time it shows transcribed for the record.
1:23
